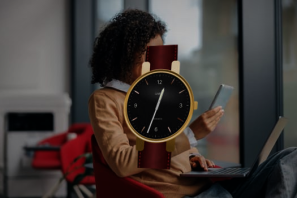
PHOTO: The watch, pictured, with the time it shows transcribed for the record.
12:33
